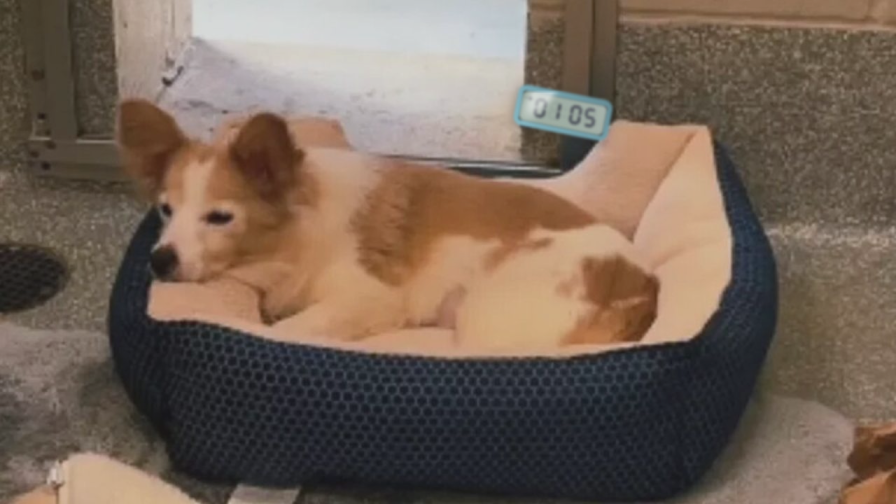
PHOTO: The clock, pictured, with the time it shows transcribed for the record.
1:05
